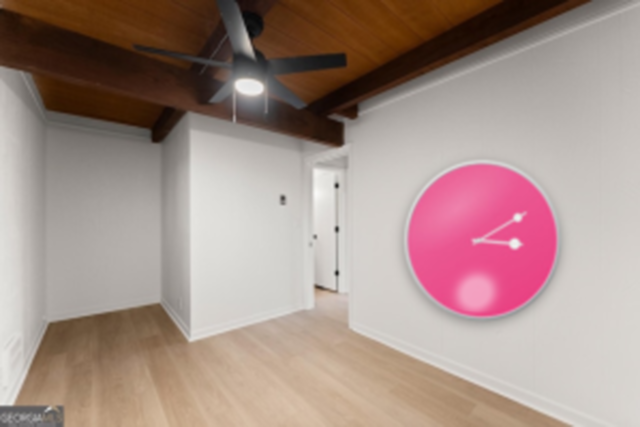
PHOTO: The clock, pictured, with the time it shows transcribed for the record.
3:10
